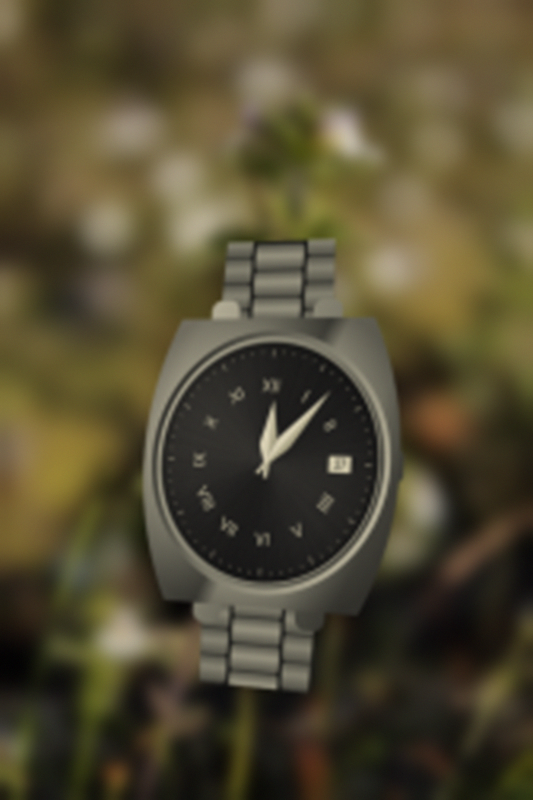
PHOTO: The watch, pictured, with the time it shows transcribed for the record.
12:07
